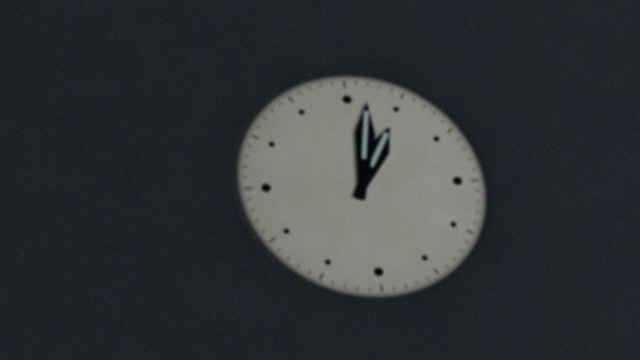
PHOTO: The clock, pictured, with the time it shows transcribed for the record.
1:02
